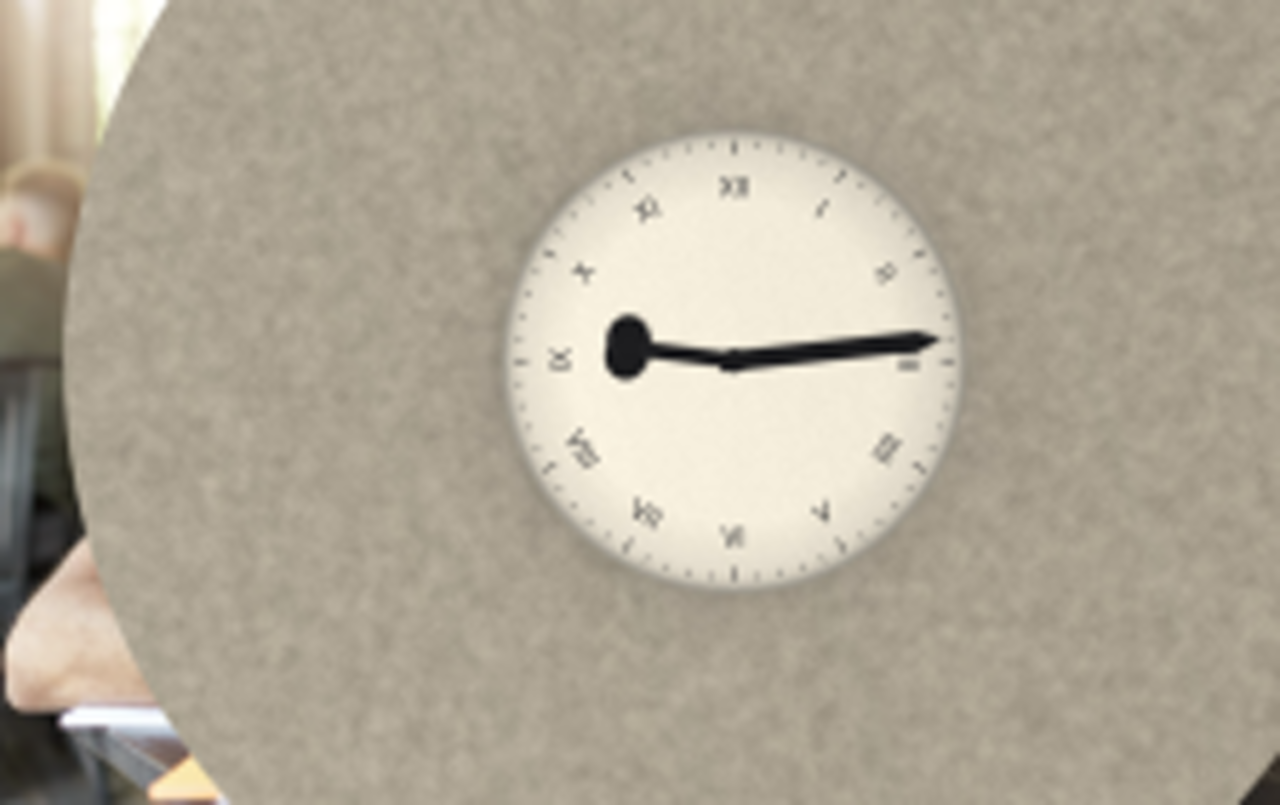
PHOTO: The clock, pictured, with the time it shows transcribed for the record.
9:14
